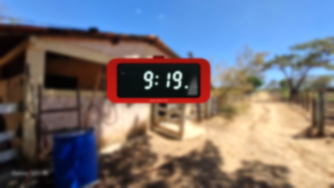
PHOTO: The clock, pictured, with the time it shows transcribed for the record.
9:19
